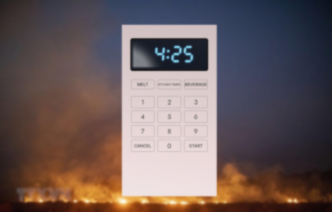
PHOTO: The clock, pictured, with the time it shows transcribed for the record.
4:25
